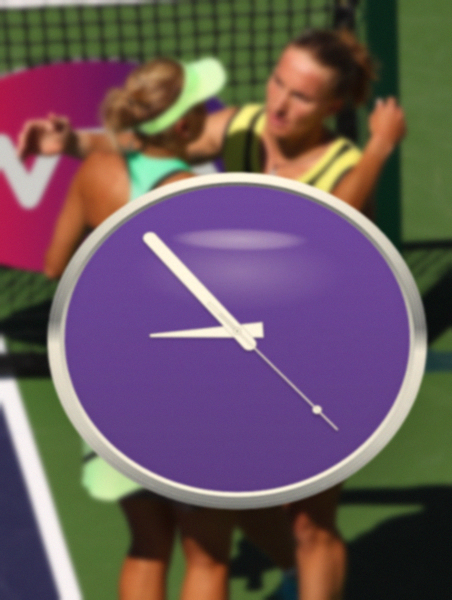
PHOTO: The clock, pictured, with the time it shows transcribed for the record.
8:53:23
